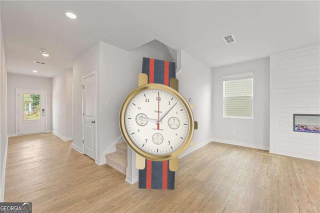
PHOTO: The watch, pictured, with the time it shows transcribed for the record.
9:07
